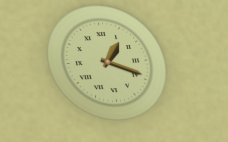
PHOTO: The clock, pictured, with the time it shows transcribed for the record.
1:19
